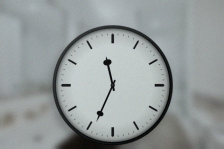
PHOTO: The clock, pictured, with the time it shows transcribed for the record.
11:34
